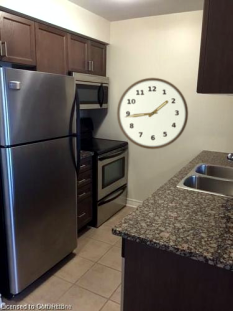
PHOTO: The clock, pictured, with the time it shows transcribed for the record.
1:44
